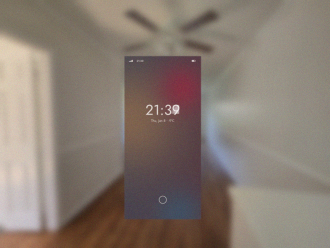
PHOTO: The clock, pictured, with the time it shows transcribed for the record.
21:39
